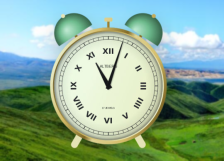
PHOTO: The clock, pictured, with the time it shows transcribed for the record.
11:03
